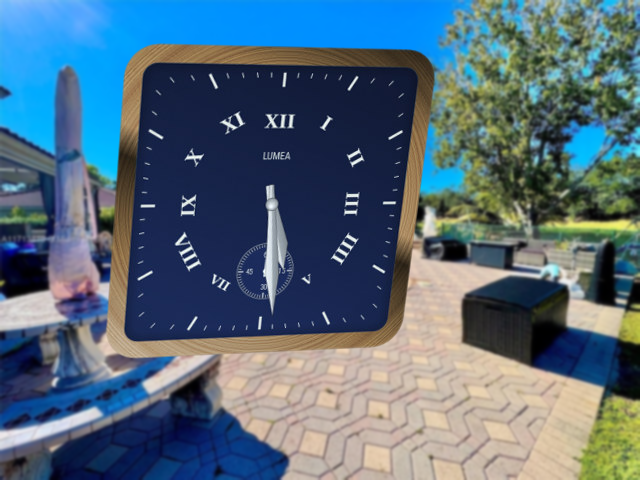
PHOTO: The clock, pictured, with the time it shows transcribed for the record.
5:29
